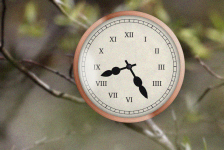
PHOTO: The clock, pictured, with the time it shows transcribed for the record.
8:25
